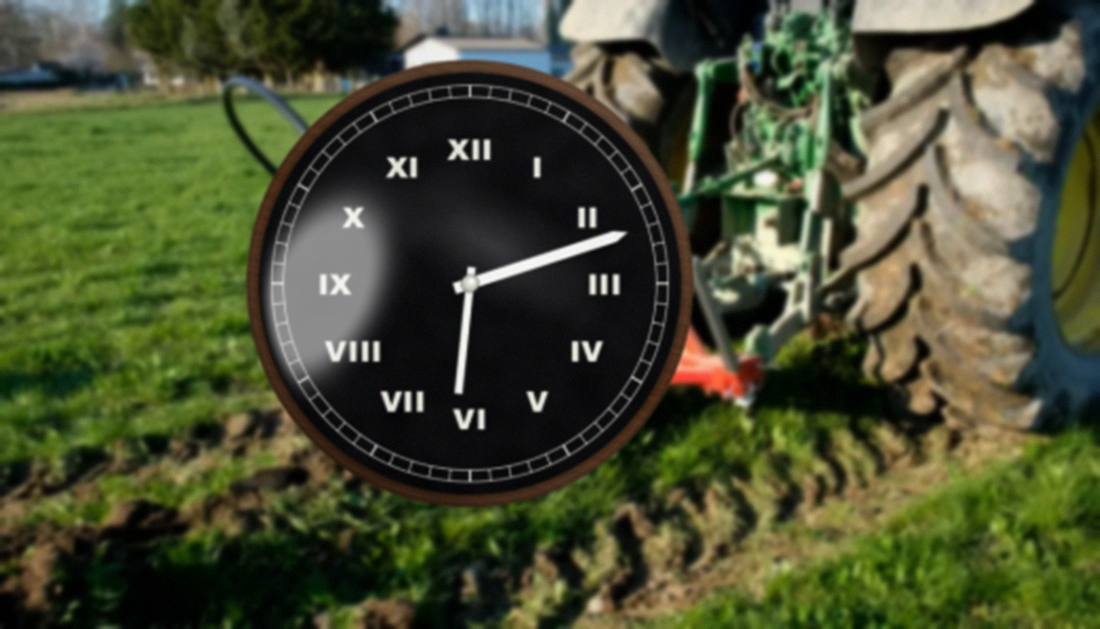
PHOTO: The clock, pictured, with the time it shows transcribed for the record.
6:12
